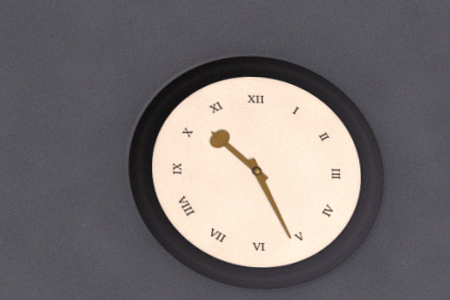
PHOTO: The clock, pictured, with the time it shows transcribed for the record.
10:26
